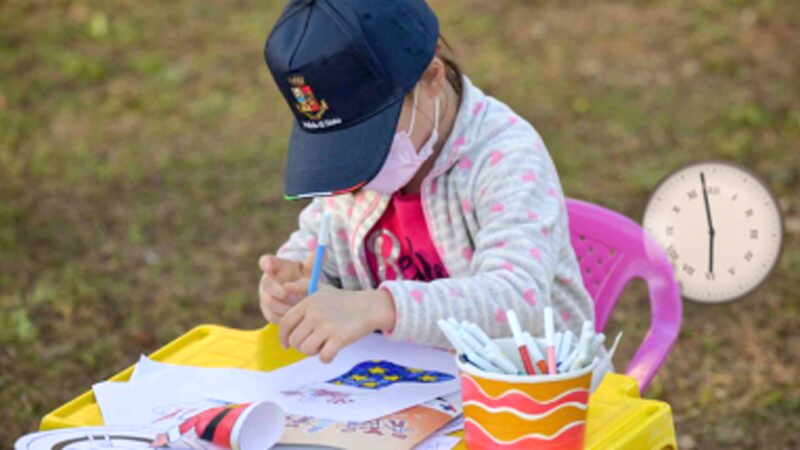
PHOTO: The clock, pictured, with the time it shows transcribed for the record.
5:58
